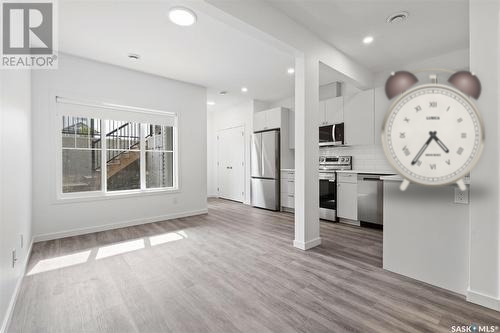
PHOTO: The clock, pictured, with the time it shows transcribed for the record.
4:36
